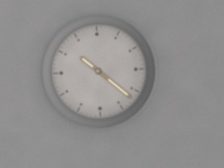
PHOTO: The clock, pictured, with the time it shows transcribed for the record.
10:22
